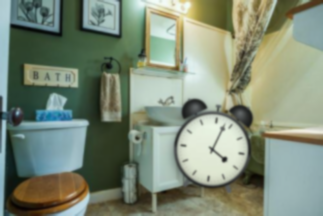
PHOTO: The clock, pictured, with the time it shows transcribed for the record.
4:03
